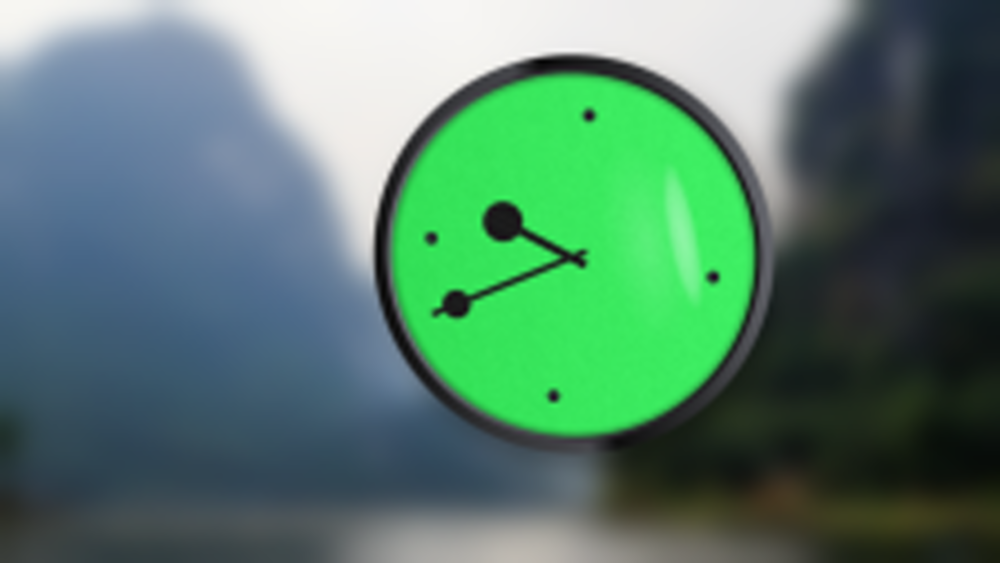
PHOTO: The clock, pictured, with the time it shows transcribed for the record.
9:40
